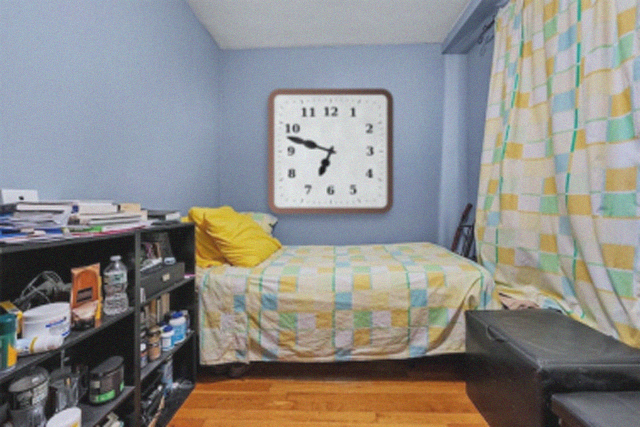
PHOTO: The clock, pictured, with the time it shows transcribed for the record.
6:48
